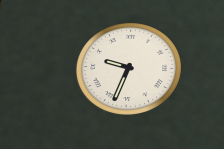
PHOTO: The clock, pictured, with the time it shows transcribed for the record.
9:33
